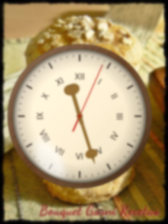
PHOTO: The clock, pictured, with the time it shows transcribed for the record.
11:27:04
